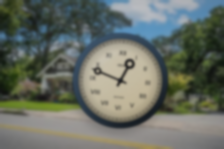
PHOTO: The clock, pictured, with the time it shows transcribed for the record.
12:48
